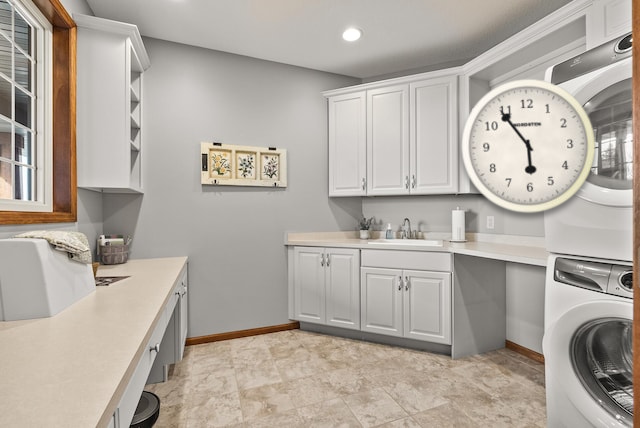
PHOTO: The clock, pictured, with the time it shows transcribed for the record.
5:54
